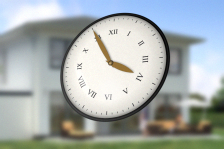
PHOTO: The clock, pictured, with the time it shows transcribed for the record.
3:55
